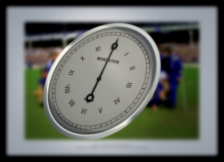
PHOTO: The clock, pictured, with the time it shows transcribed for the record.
6:00
